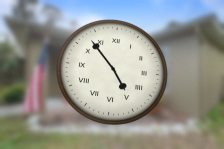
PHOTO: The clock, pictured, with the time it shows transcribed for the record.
4:53
